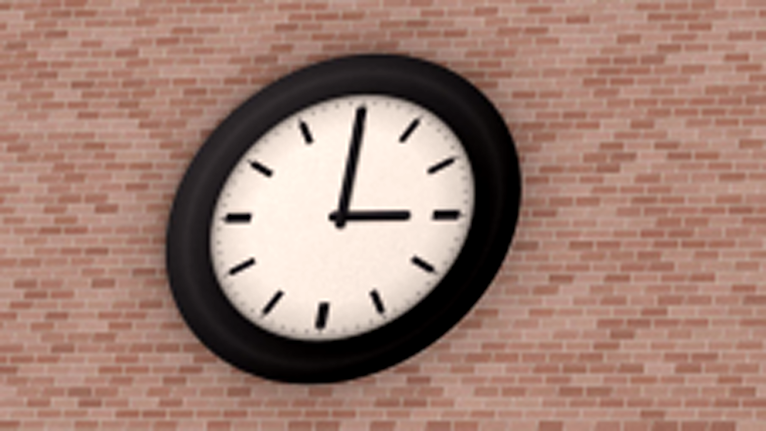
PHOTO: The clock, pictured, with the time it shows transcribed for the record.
3:00
